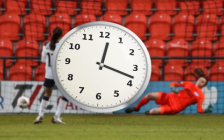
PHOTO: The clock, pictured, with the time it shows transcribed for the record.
12:18
